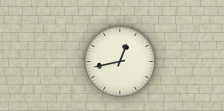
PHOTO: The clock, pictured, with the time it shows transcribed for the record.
12:43
